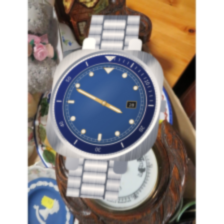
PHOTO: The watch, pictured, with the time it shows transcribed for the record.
3:49
